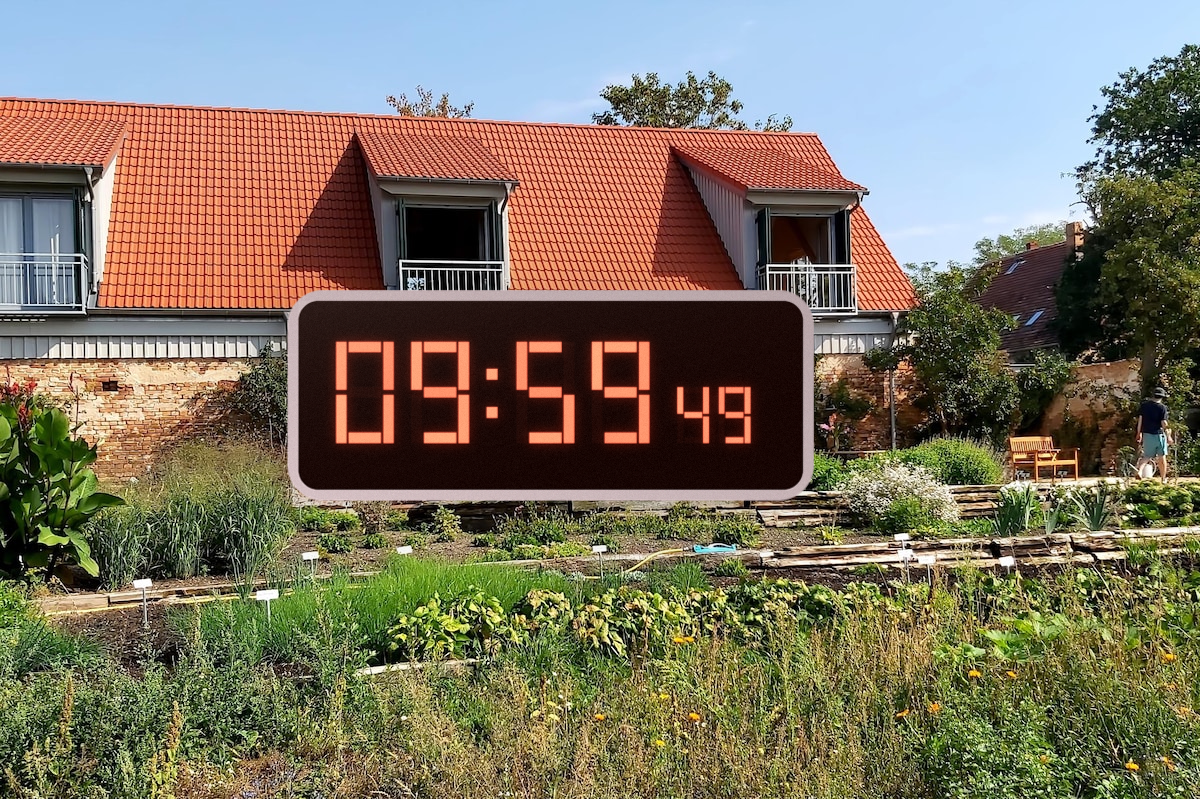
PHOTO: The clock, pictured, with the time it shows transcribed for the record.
9:59:49
